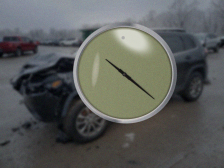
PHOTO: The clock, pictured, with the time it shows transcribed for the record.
10:22
